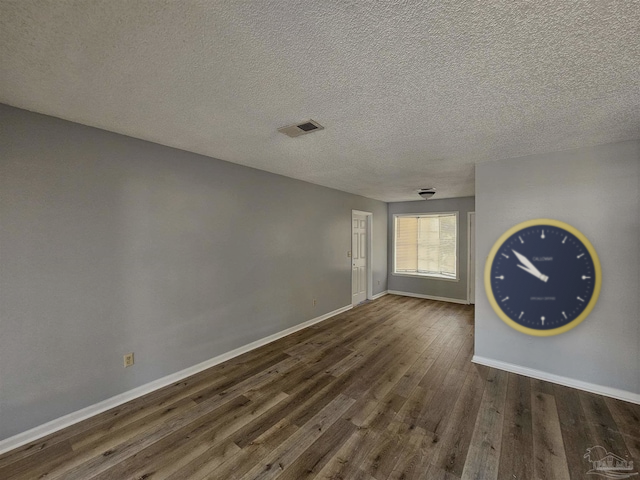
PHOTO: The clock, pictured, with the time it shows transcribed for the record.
9:52
